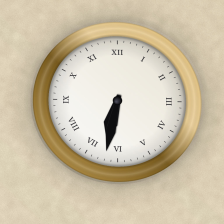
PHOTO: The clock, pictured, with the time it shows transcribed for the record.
6:32
